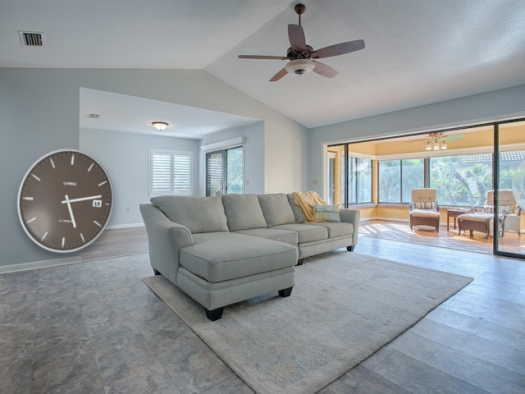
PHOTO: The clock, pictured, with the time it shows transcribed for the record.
5:13
